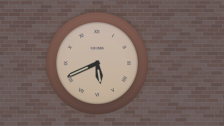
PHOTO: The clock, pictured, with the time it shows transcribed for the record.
5:41
